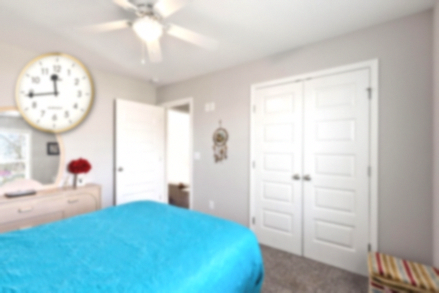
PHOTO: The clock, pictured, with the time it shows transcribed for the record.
11:44
